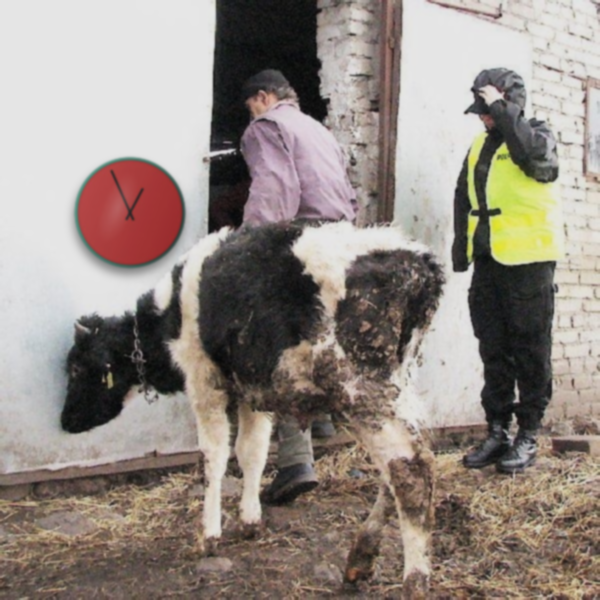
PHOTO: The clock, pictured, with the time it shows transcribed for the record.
12:56
